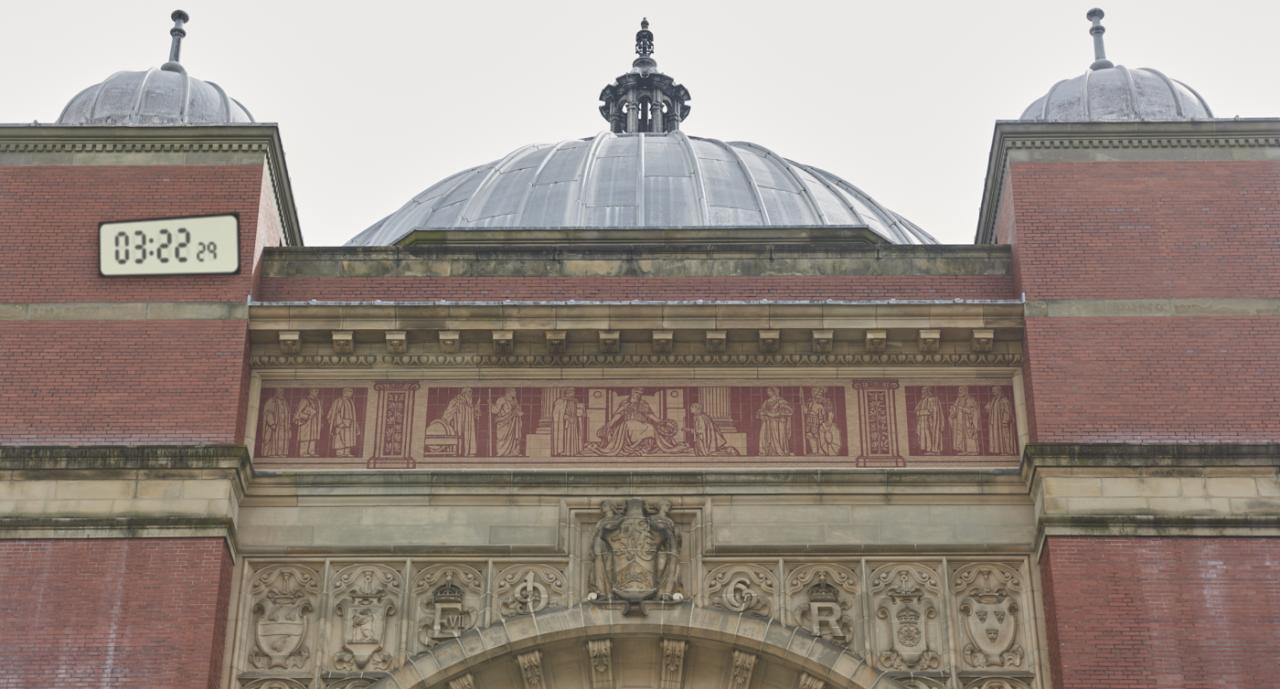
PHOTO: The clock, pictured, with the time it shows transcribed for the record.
3:22:29
